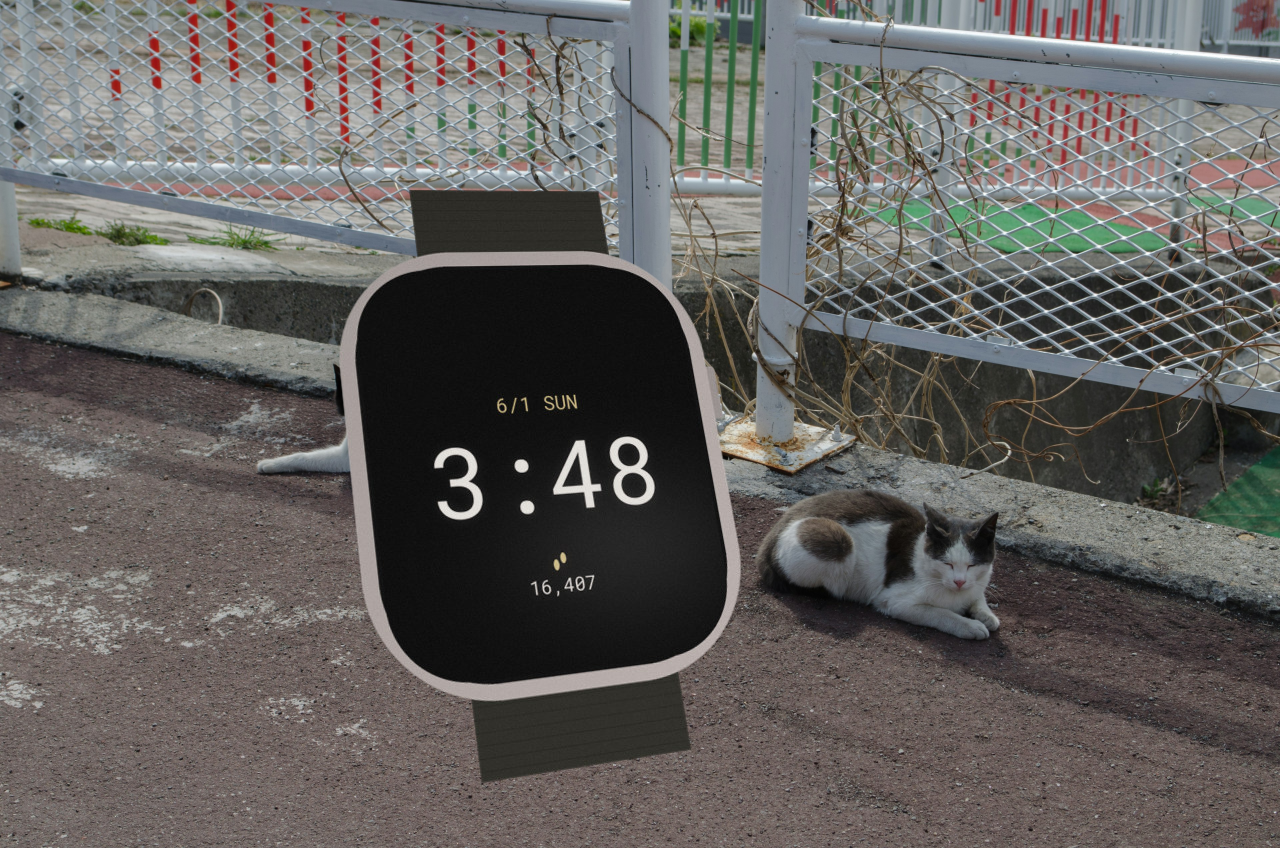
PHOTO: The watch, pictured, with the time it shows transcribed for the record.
3:48
